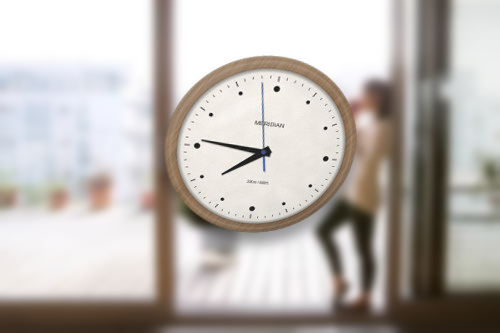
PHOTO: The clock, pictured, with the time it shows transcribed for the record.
7:45:58
